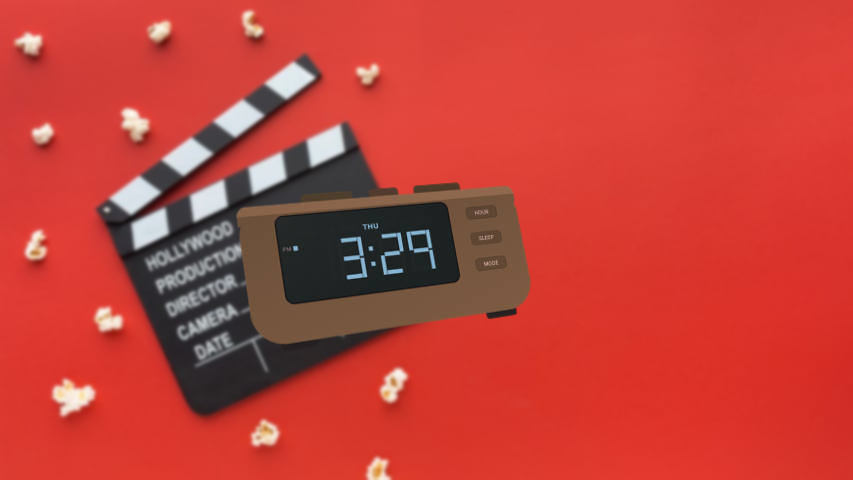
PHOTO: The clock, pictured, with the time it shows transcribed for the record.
3:29
